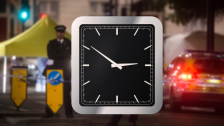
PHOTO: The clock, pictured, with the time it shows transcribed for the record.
2:51
